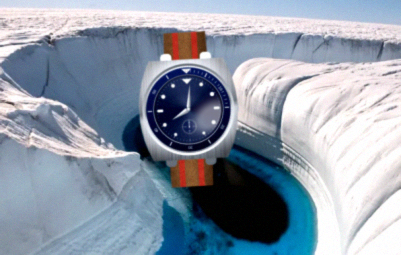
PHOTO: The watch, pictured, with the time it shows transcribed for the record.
8:01
